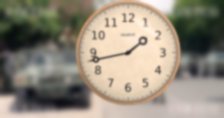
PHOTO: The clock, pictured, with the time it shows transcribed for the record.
1:43
